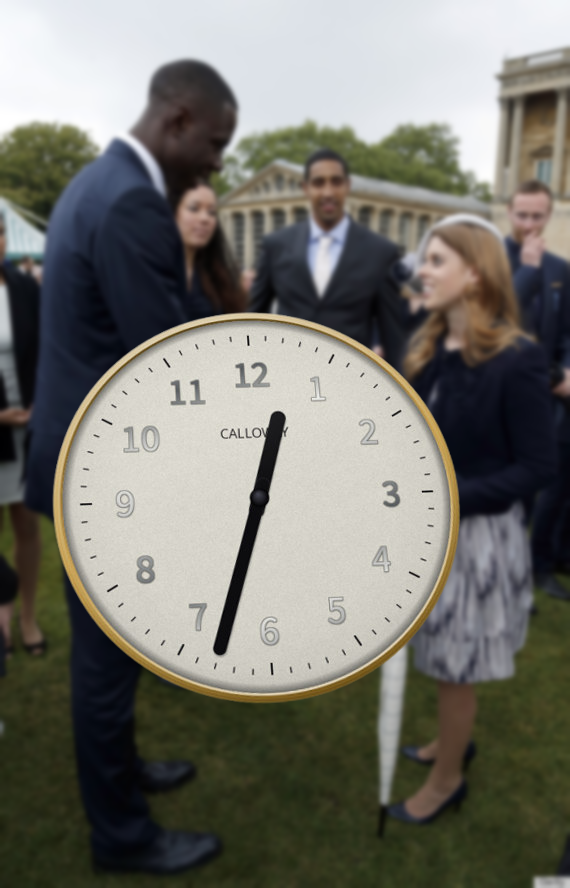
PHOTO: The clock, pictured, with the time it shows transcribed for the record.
12:33
